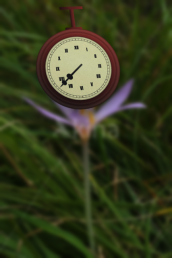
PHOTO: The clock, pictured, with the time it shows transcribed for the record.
7:38
